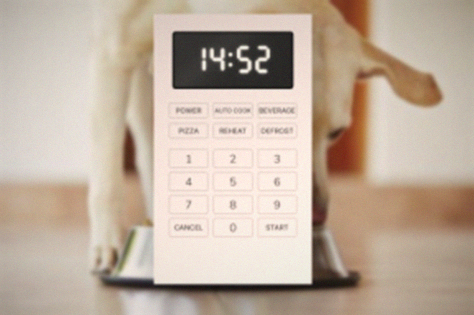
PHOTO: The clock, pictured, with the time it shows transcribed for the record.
14:52
